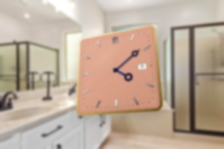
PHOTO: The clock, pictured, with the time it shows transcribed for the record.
4:09
